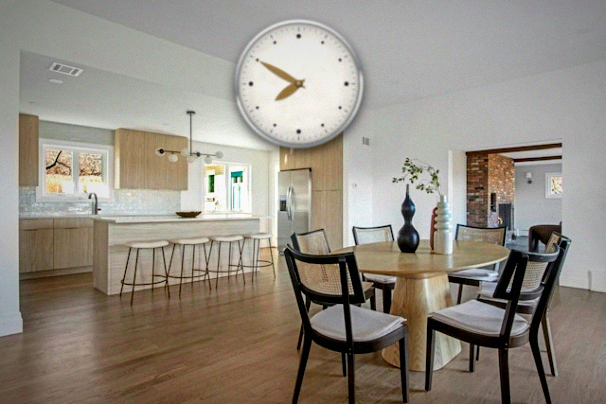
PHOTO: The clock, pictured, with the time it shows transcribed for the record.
7:50
